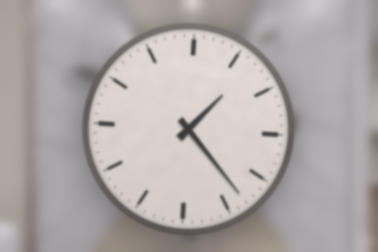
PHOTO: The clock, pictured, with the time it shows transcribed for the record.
1:23
